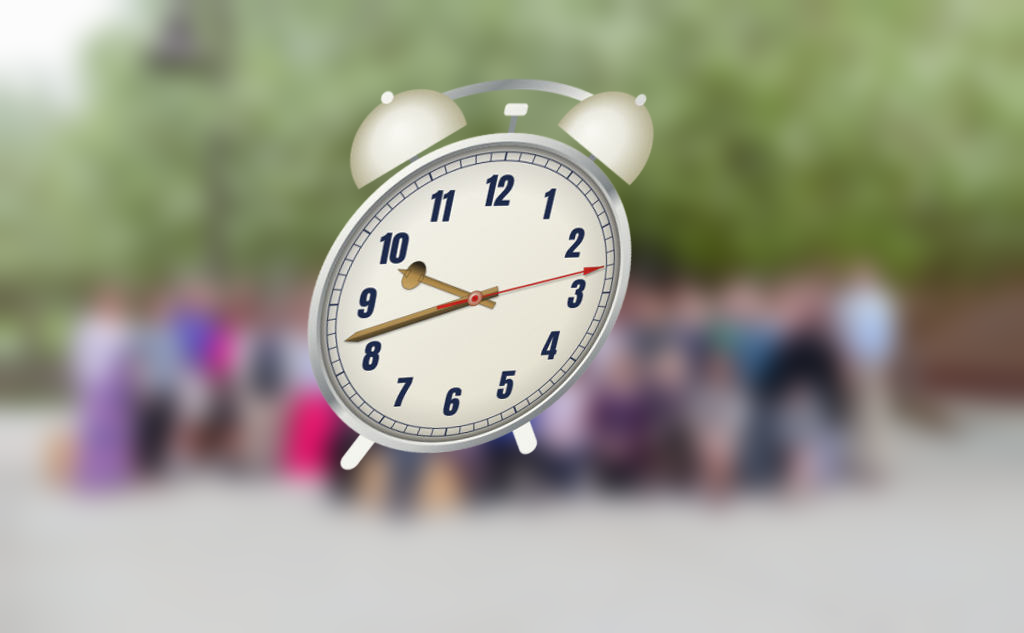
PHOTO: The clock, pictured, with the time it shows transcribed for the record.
9:42:13
